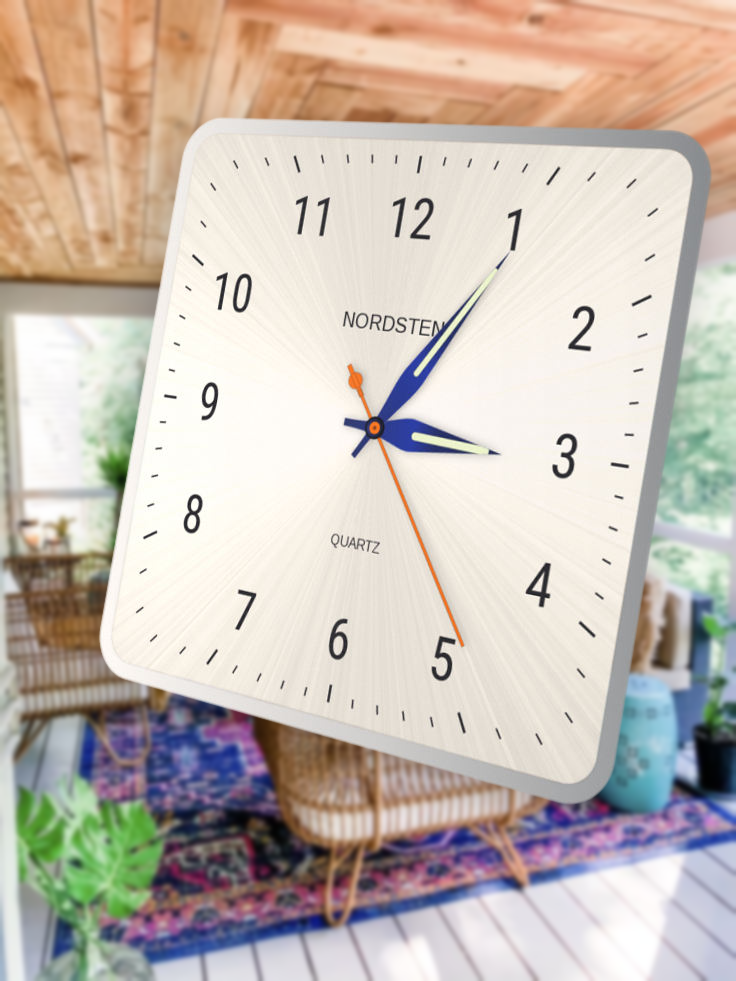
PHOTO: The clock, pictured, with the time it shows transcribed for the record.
3:05:24
